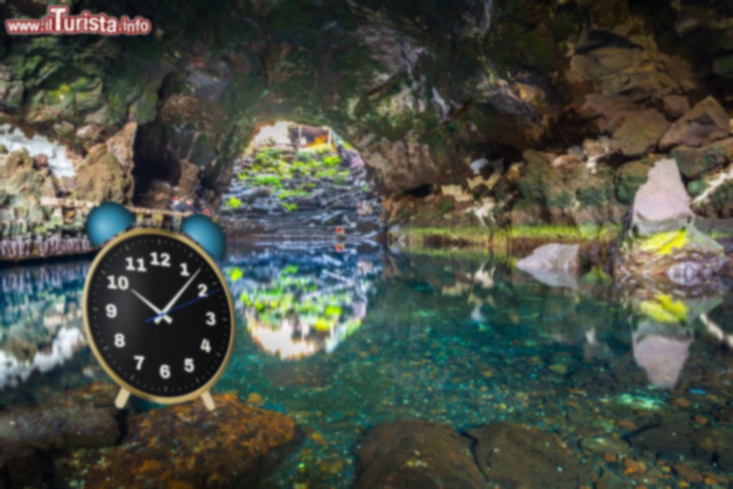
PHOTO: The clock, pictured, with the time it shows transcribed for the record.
10:07:11
